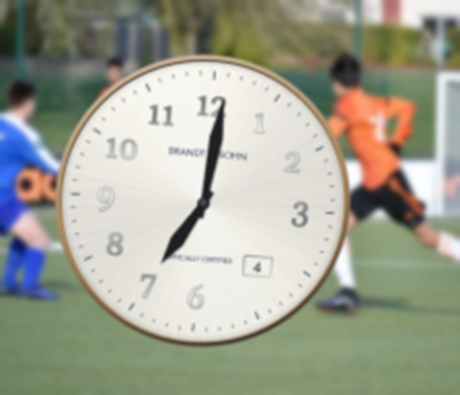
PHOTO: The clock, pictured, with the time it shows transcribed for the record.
7:01
